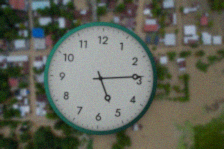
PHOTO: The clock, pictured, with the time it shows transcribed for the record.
5:14
